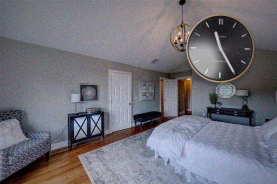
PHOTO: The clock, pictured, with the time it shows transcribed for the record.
11:25
